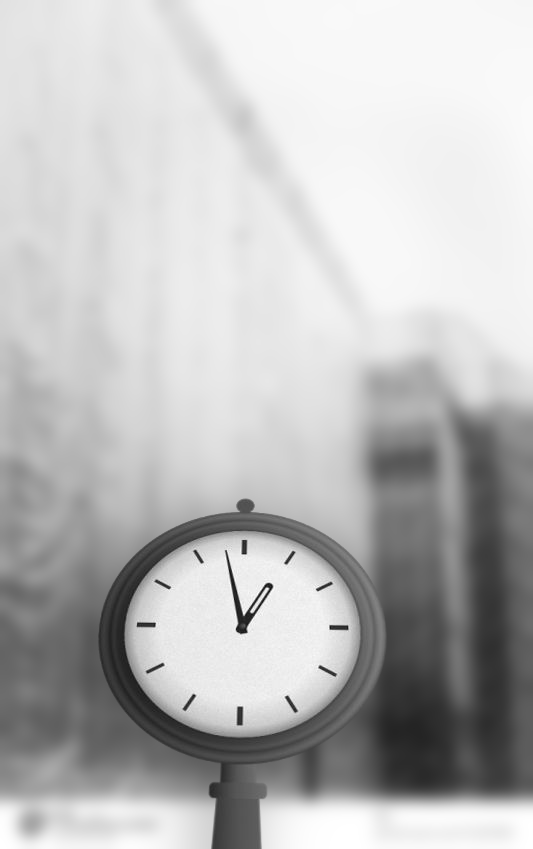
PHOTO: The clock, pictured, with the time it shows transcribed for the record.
12:58
